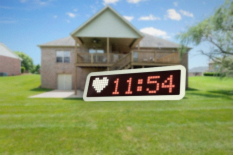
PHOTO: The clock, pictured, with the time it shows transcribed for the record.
11:54
